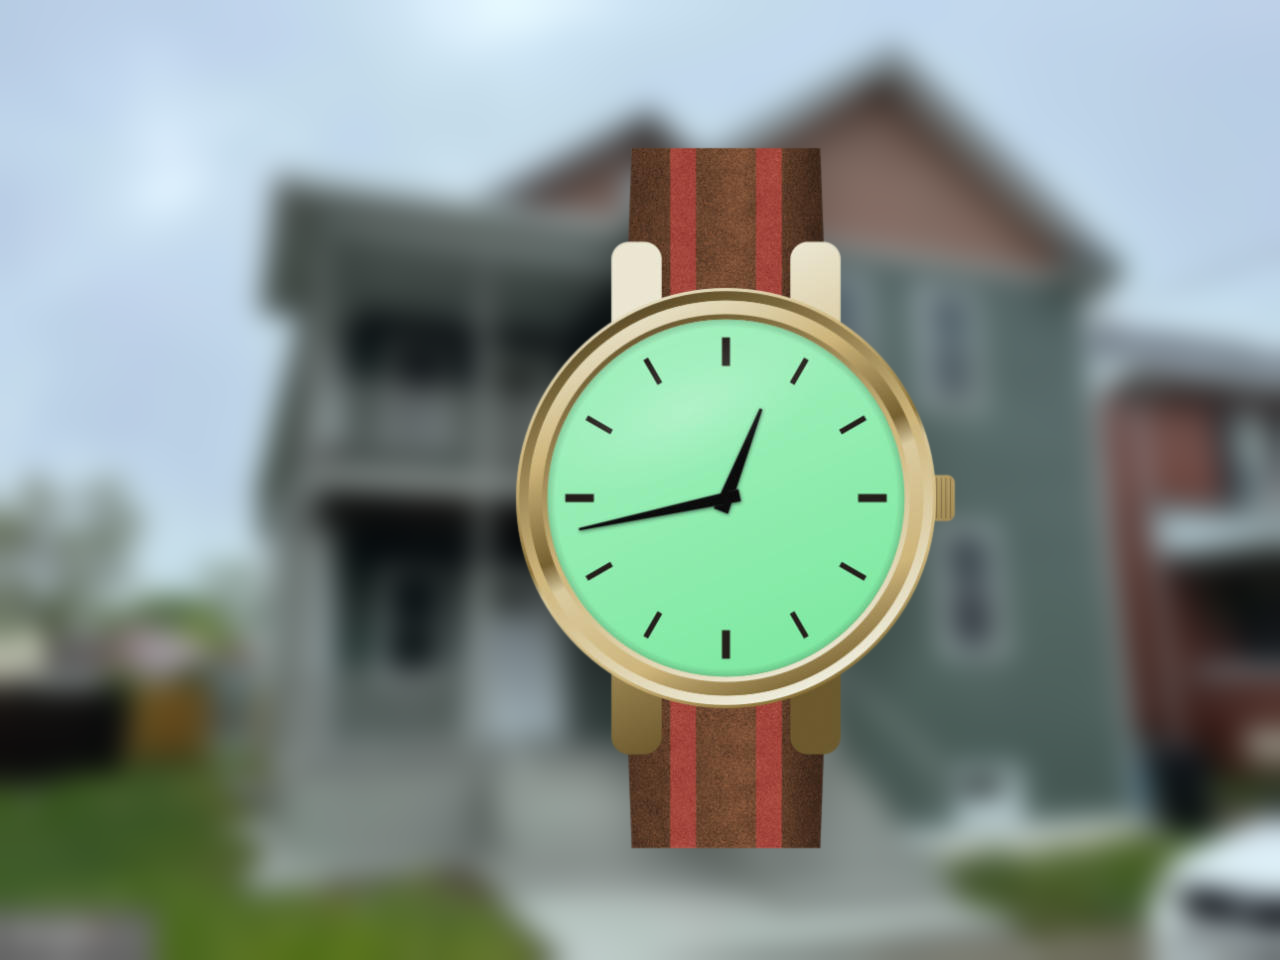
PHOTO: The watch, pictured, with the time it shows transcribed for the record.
12:43
